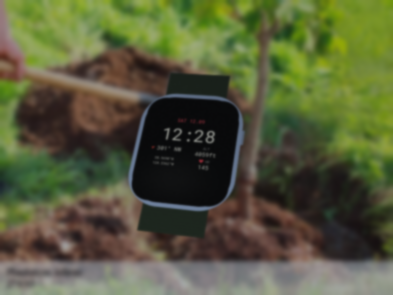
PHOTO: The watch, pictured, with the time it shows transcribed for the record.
12:28
